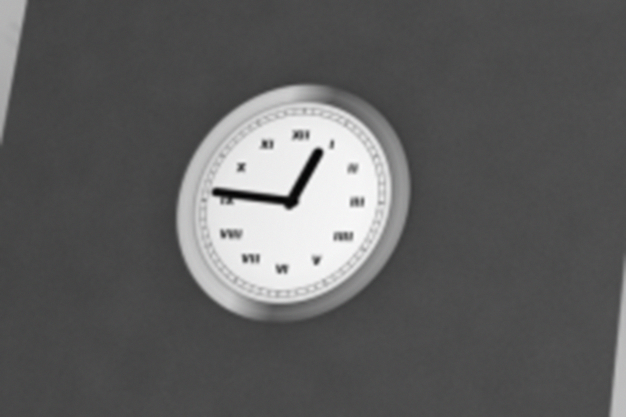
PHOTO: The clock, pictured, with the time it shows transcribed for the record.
12:46
